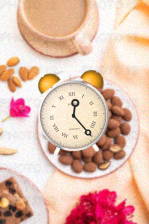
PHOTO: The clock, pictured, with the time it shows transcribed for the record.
12:24
